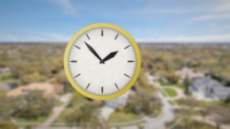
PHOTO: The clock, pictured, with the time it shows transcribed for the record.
1:53
